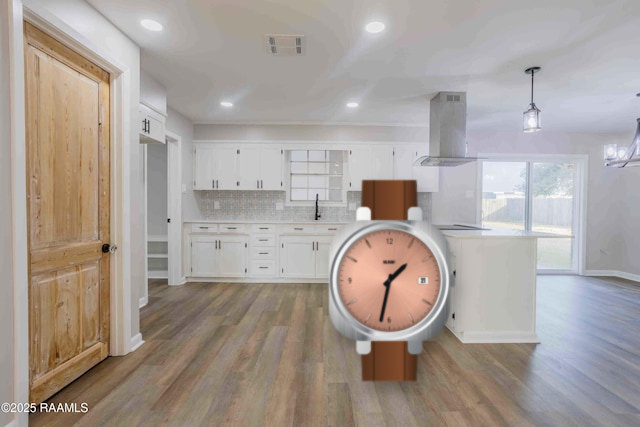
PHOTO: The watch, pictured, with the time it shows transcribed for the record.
1:32
